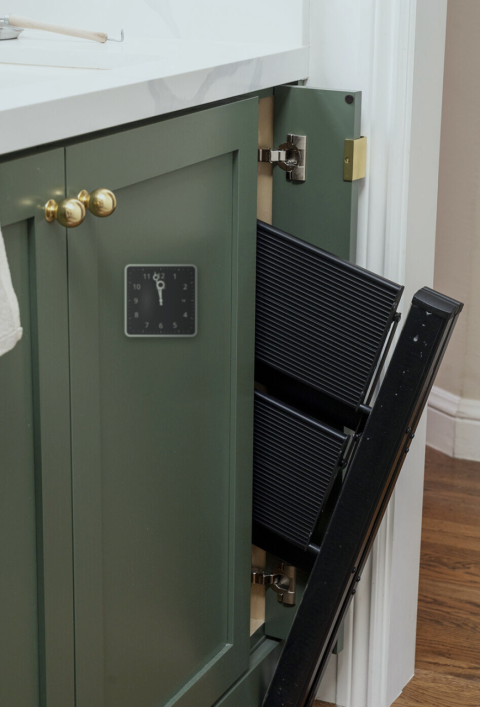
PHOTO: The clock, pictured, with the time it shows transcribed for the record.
11:58
